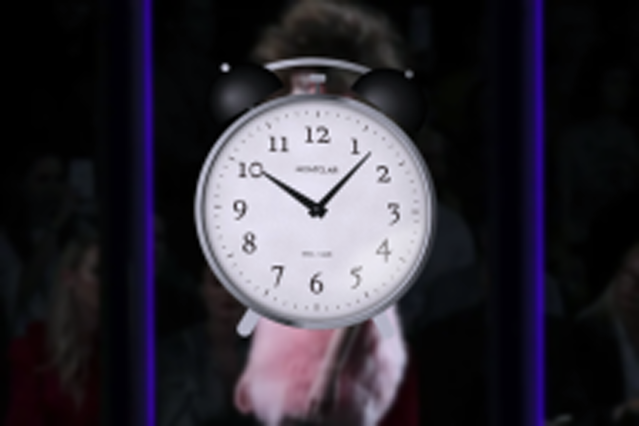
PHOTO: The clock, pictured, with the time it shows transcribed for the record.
10:07
